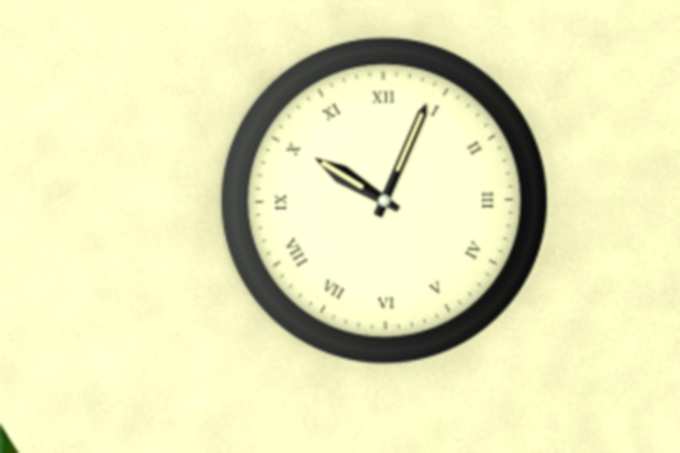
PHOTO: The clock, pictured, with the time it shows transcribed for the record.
10:04
